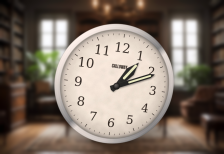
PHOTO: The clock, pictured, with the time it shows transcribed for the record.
1:11
